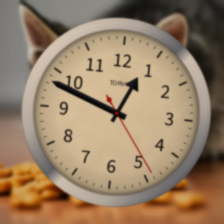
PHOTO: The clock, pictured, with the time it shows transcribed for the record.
12:48:24
